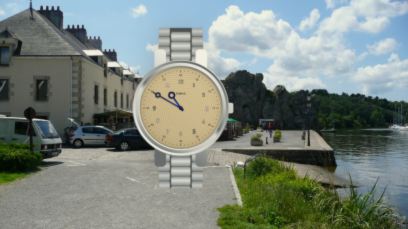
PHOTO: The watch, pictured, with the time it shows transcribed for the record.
10:50
